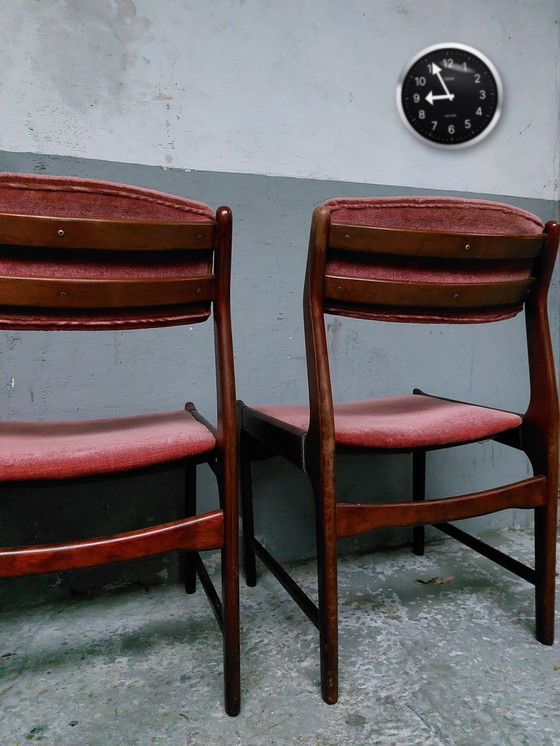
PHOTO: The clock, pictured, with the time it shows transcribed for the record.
8:56
